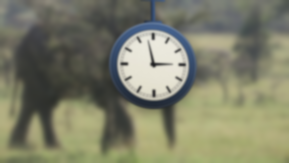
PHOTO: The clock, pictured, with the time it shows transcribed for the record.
2:58
